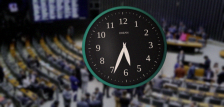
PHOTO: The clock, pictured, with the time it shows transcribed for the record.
5:34
